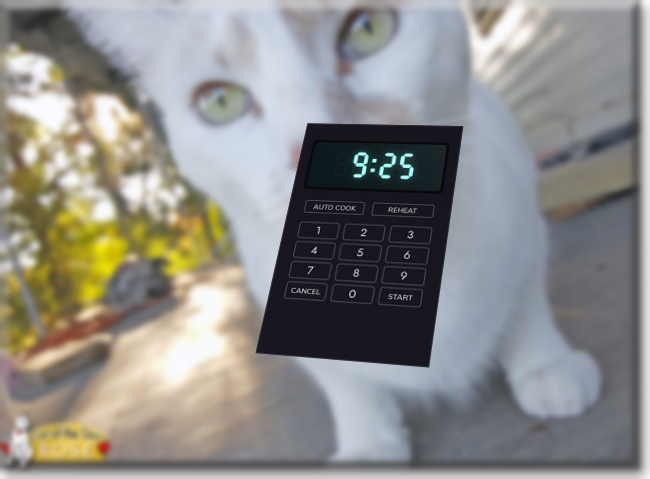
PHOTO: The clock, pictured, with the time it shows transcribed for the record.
9:25
